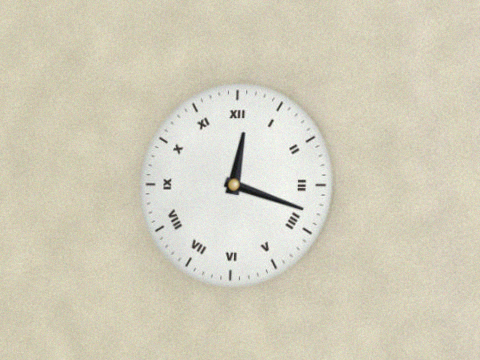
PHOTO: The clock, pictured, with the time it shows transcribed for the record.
12:18
